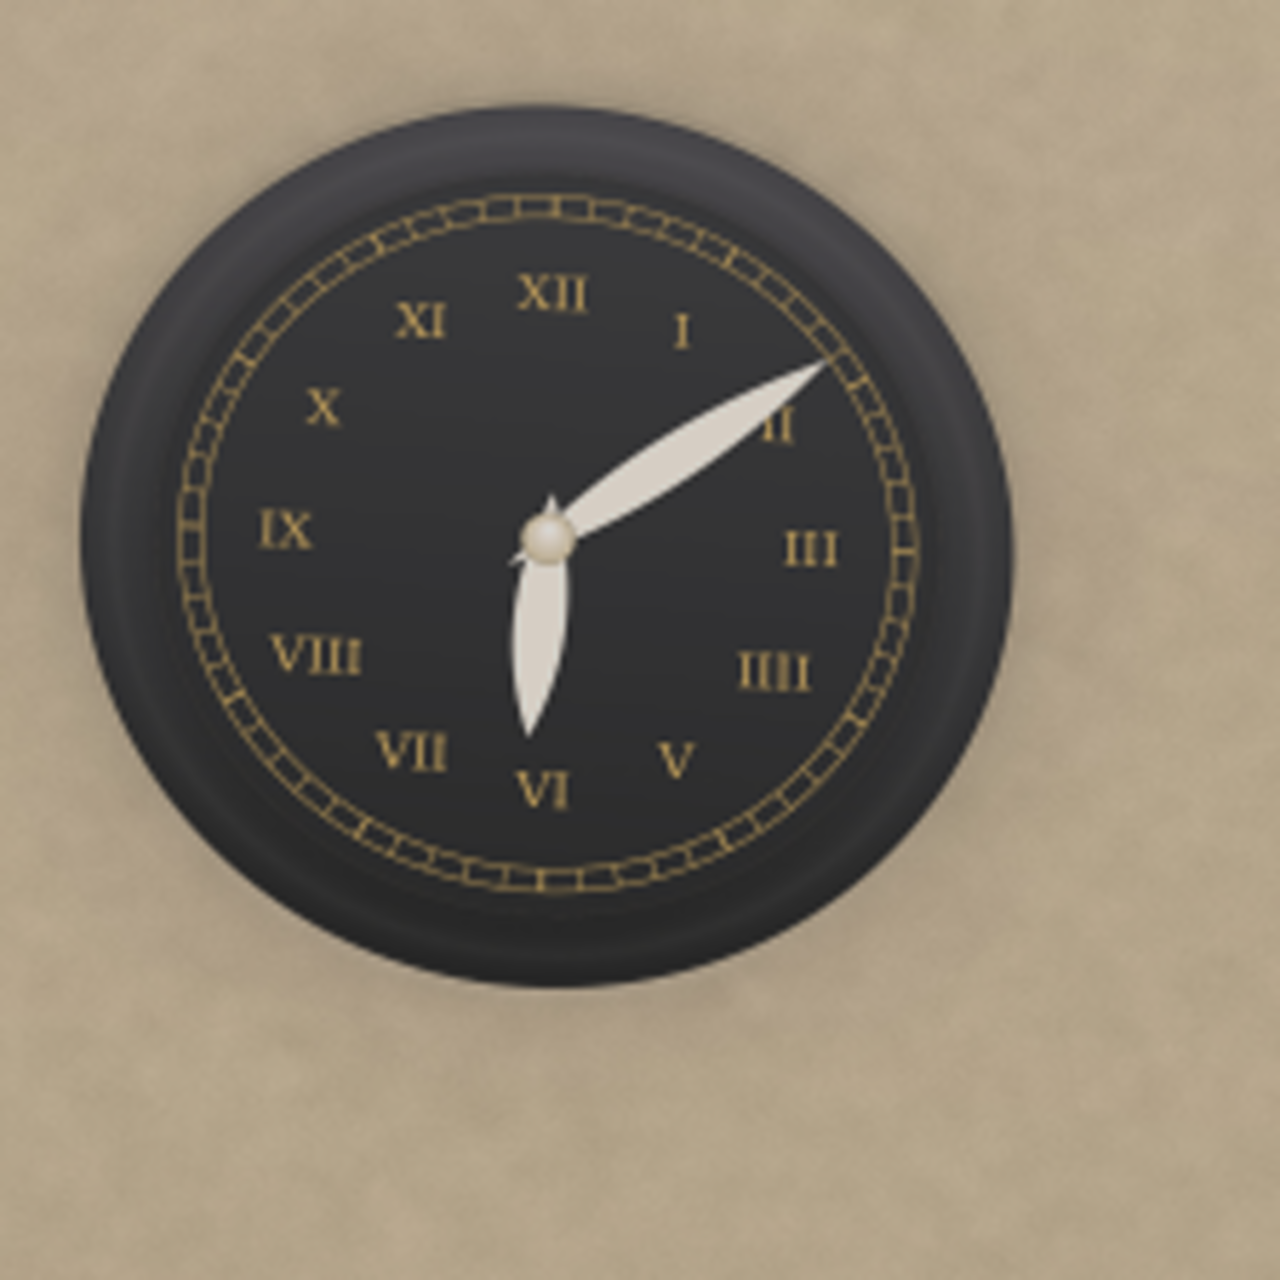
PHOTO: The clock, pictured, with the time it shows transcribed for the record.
6:09
